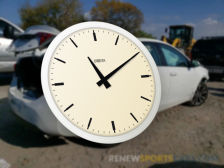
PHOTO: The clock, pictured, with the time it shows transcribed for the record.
11:10
